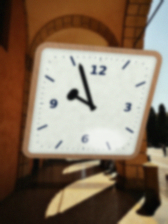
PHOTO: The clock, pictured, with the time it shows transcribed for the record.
9:56
